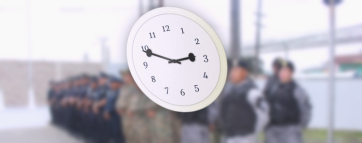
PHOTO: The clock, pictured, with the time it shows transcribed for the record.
2:49
